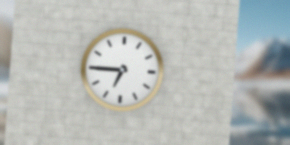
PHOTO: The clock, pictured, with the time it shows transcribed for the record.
6:45
